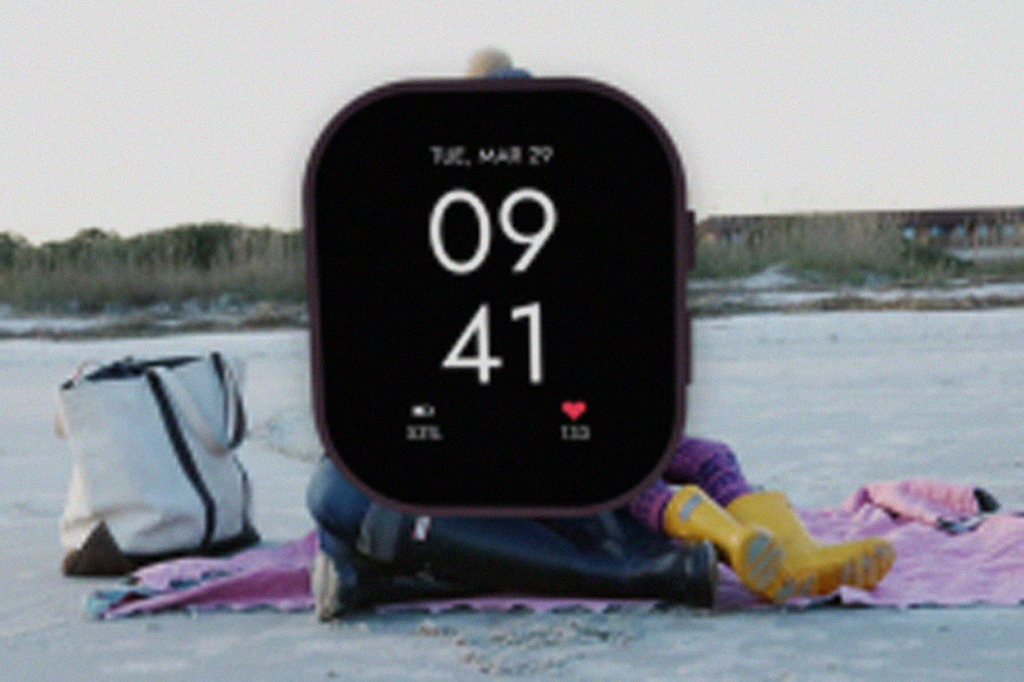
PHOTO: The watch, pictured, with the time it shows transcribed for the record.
9:41
